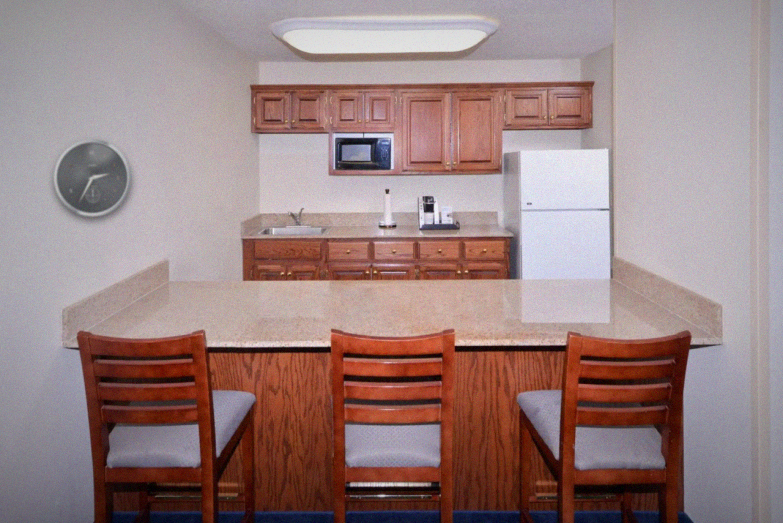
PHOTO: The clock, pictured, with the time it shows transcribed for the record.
2:35
